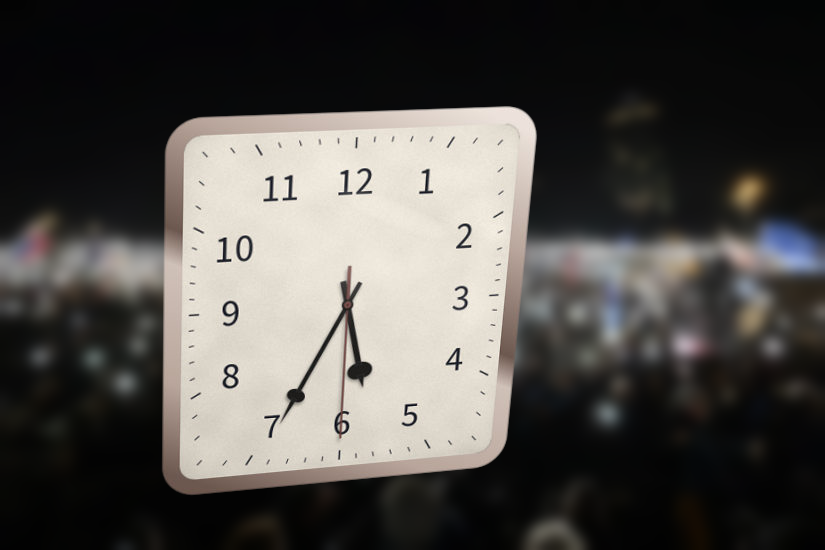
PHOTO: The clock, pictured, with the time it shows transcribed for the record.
5:34:30
